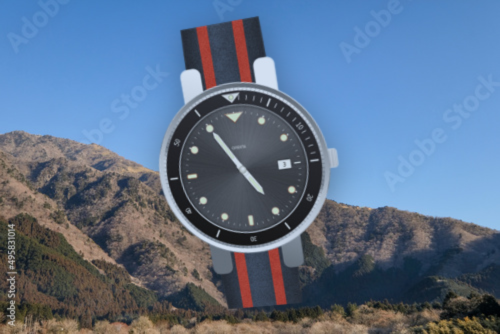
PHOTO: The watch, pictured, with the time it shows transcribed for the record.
4:55
